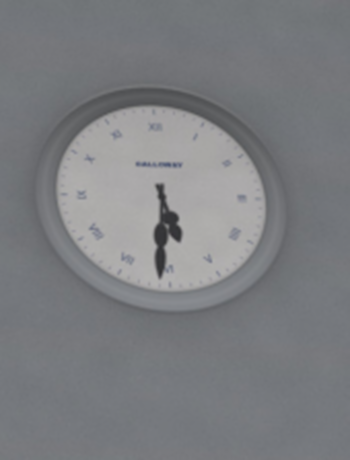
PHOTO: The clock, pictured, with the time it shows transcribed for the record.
5:31
